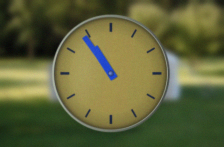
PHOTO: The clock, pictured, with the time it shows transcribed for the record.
10:54
